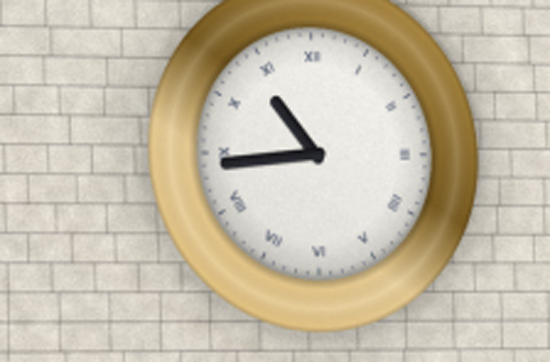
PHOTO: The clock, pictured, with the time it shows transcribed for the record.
10:44
